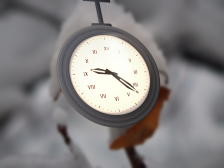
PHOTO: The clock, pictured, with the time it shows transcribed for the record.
9:22
